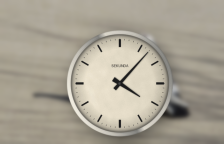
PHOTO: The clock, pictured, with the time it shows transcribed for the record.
4:07
